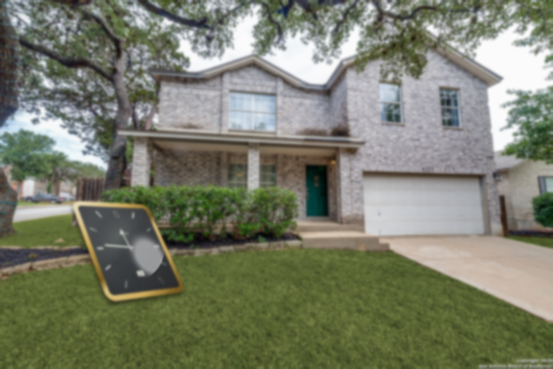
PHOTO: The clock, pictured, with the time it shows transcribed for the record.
11:46
